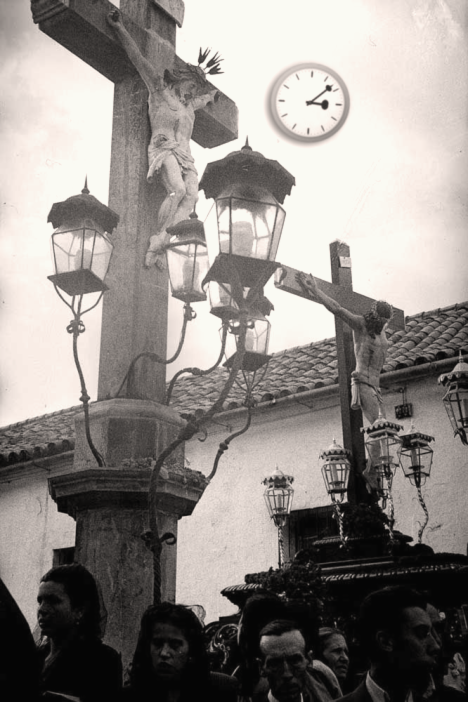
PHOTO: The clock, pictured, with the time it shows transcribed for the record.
3:08
